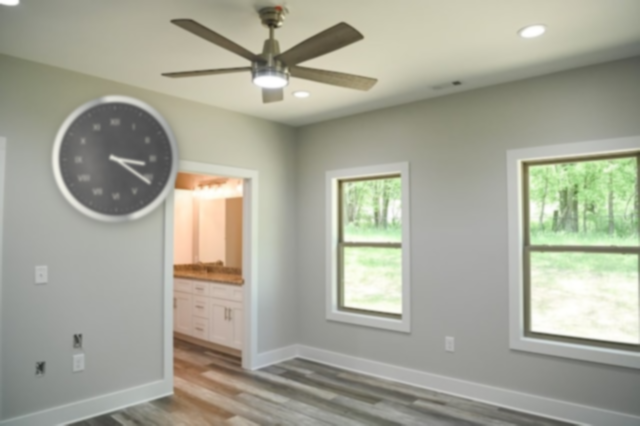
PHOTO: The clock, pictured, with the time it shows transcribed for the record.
3:21
